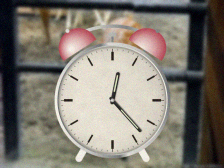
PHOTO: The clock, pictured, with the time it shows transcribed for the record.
12:23
